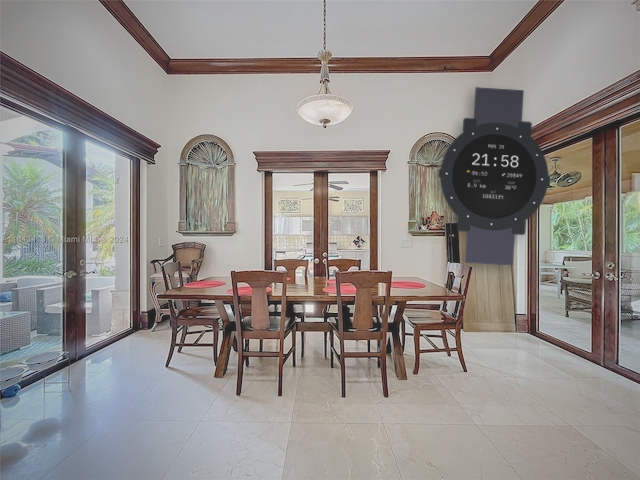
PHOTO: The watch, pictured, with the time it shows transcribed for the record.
21:58
